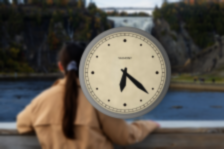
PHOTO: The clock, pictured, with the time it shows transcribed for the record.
6:22
